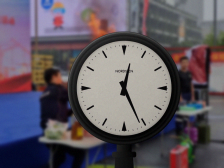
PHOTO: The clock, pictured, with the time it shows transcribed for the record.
12:26
